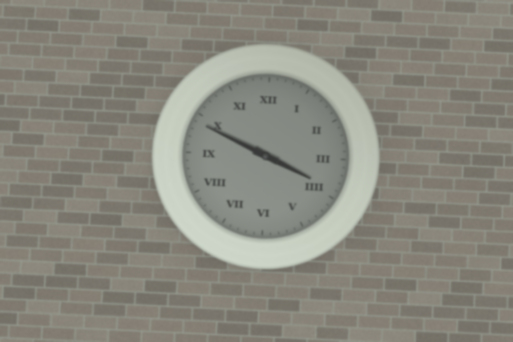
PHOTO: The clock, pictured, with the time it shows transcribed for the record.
3:49
